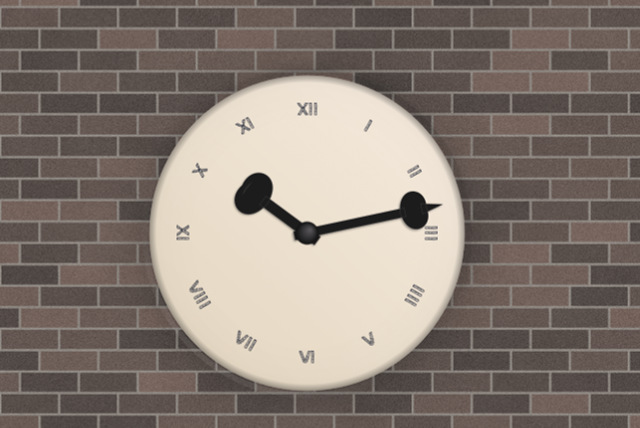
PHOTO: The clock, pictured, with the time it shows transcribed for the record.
10:13
